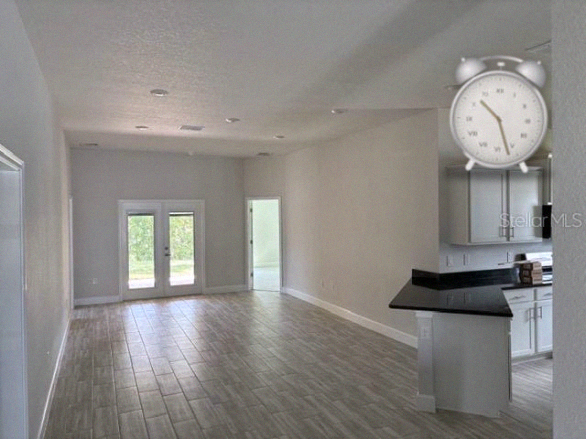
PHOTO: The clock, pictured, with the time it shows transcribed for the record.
10:27
